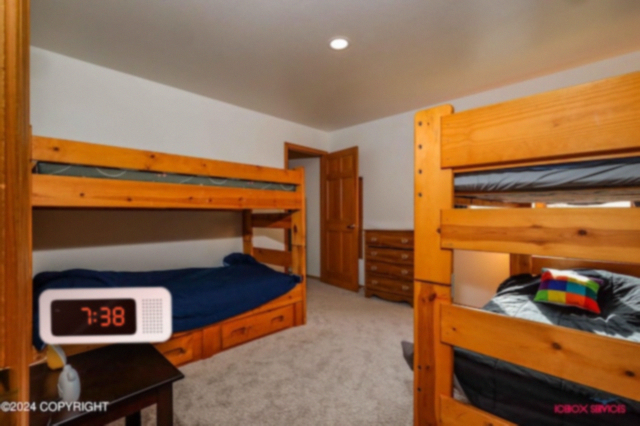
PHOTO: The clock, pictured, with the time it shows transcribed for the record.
7:38
